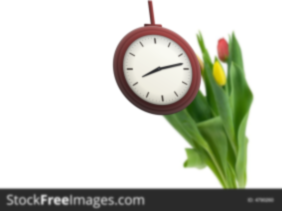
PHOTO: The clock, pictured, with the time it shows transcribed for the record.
8:13
